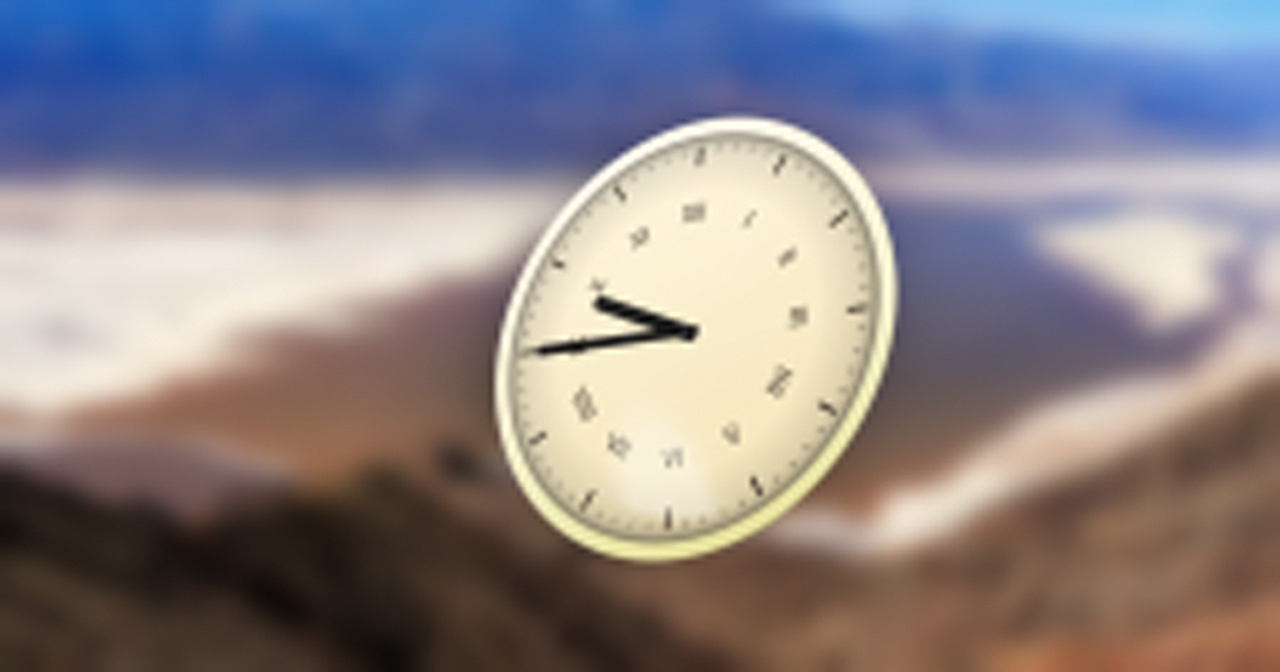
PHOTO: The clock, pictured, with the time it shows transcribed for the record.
9:45
